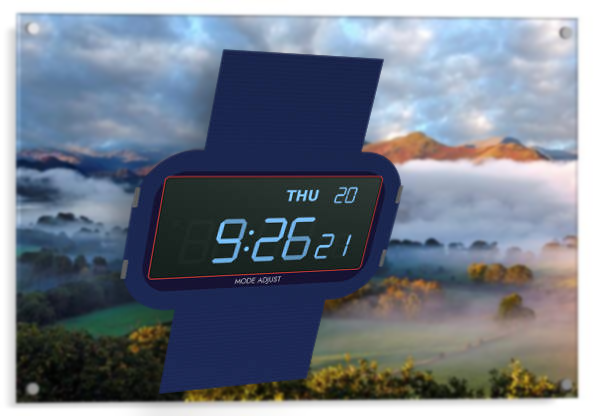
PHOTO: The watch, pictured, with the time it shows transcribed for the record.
9:26:21
